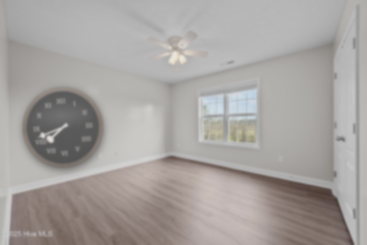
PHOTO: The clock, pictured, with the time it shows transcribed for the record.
7:42
